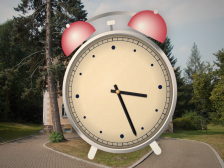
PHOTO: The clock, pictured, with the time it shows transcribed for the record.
3:27
